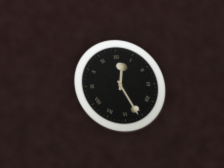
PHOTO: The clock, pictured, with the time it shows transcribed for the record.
12:26
